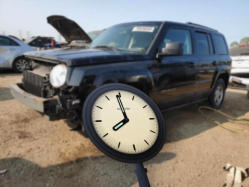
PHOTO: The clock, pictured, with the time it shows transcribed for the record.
7:59
